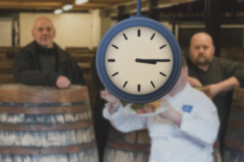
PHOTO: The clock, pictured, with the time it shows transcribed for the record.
3:15
